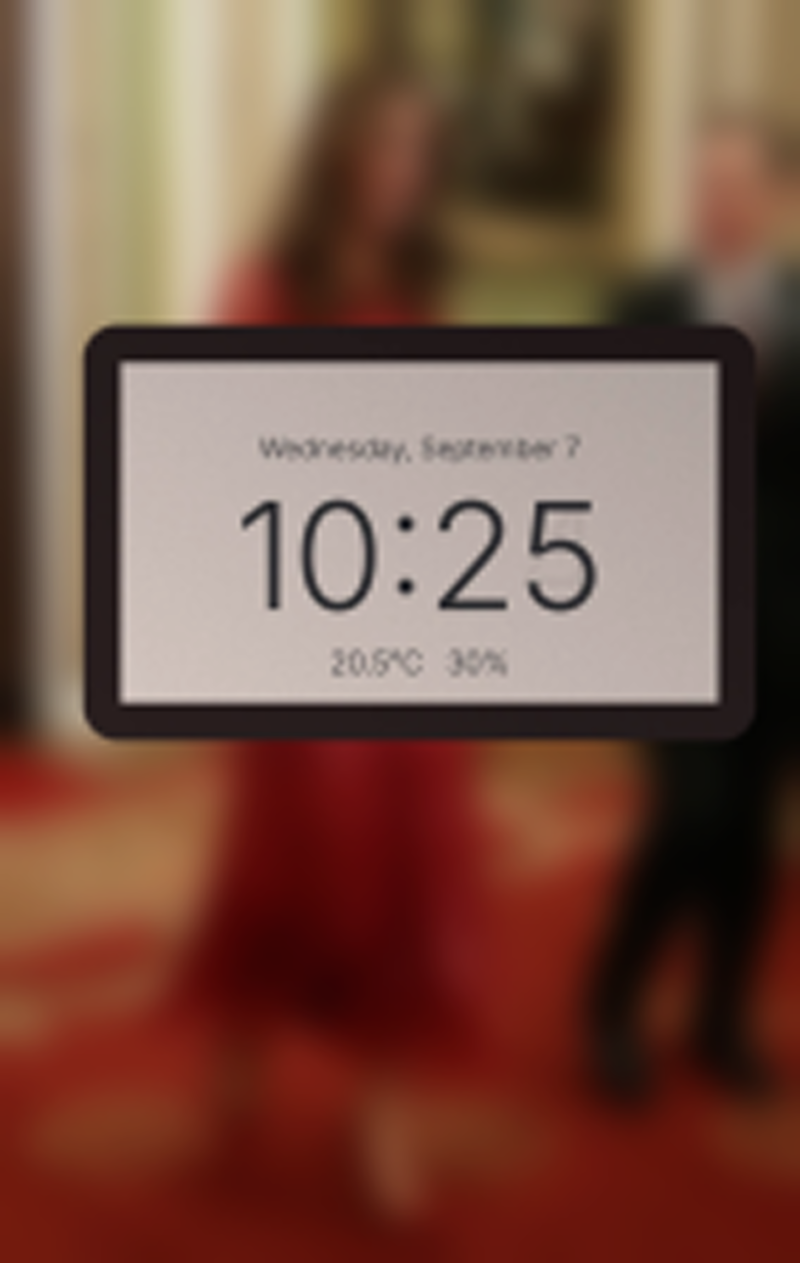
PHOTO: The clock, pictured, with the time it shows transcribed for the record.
10:25
